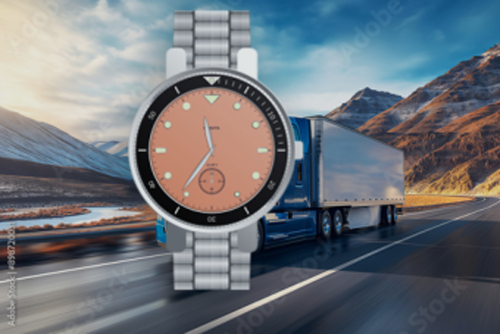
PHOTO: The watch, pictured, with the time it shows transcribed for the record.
11:36
